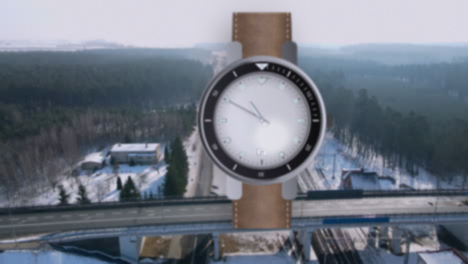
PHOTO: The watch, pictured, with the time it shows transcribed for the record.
10:50
